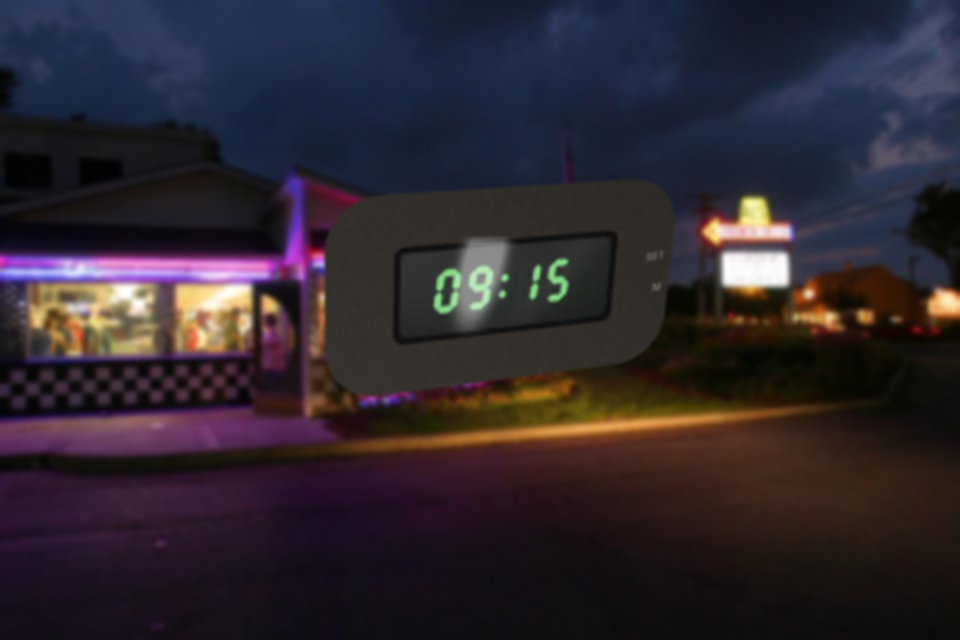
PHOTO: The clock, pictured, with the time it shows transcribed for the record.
9:15
